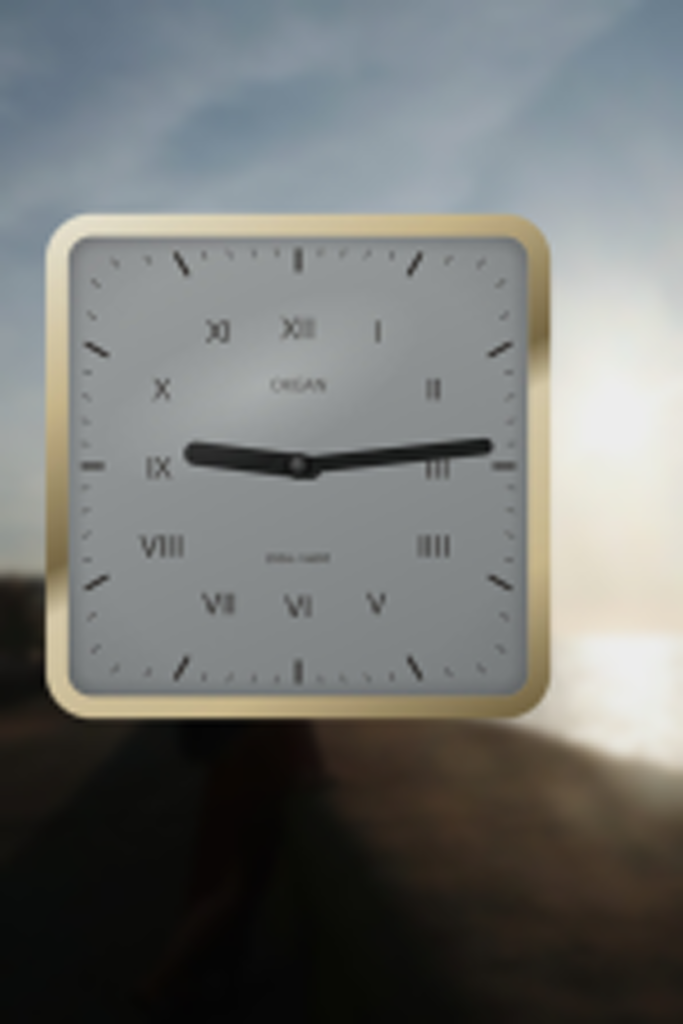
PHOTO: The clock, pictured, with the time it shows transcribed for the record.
9:14
